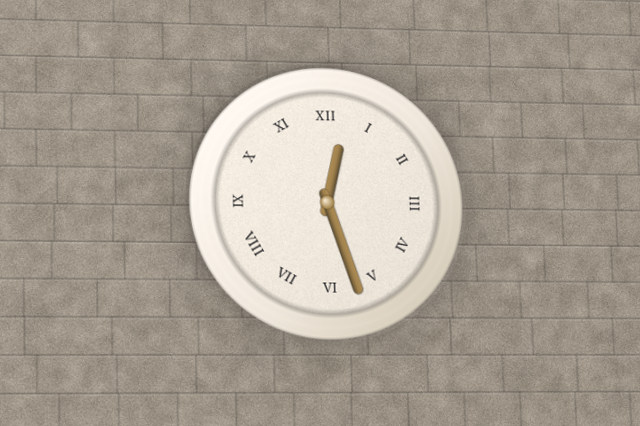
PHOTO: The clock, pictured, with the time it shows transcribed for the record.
12:27
